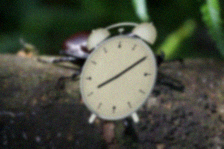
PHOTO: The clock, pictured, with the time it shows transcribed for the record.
8:10
